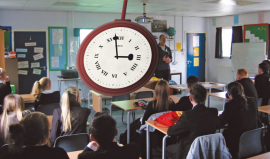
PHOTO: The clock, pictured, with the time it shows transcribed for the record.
2:58
